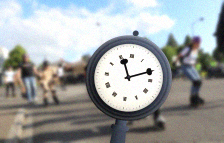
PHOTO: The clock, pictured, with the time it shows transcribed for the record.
11:11
